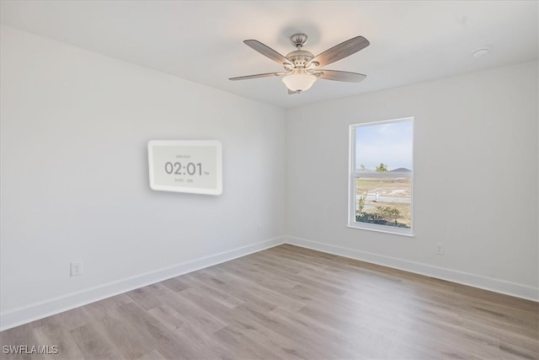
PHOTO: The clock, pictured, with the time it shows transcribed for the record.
2:01
